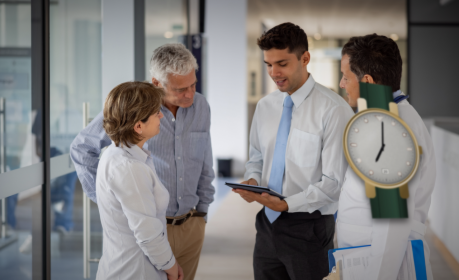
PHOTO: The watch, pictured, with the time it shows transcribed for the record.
7:01
